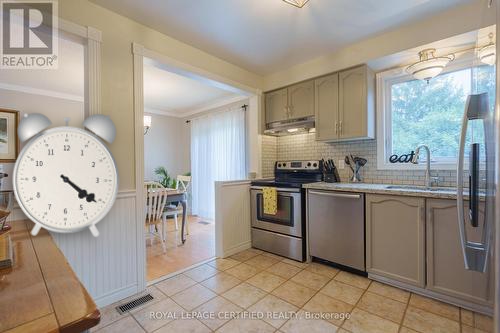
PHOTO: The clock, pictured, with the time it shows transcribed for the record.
4:21
